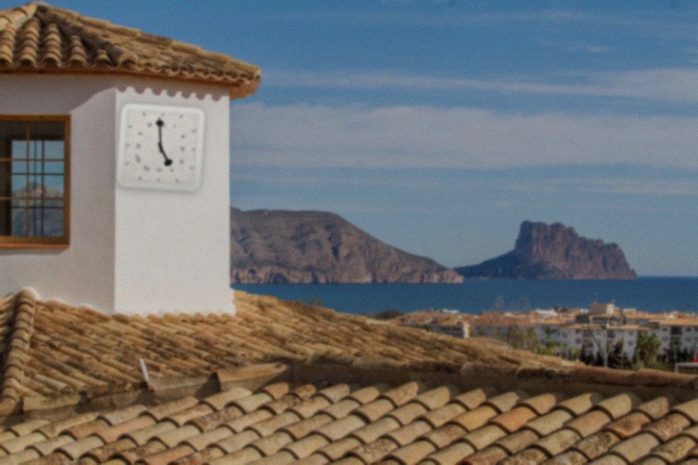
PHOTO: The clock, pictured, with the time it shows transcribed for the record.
4:59
